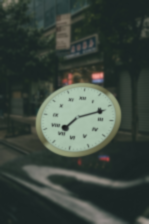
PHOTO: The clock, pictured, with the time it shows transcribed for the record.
7:11
